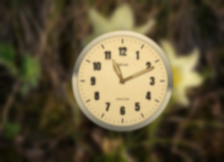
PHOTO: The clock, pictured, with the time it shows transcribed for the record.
11:11
